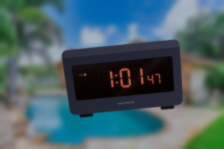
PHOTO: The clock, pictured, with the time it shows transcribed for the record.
1:01:47
